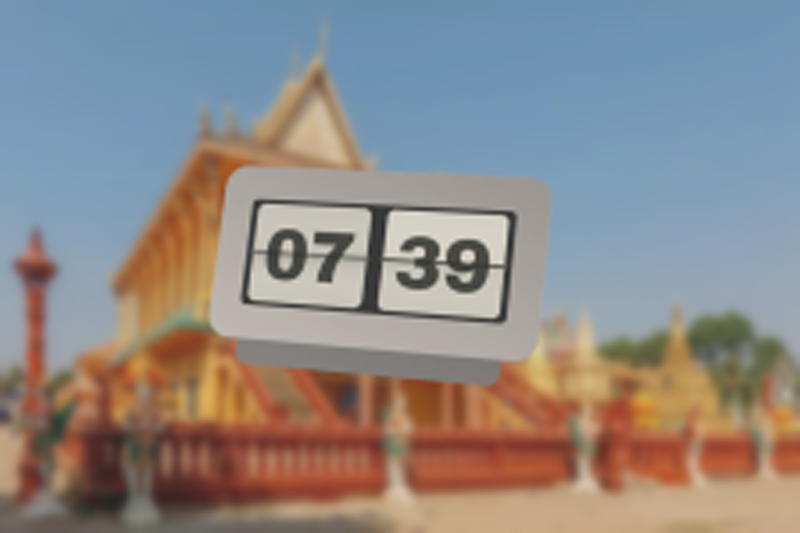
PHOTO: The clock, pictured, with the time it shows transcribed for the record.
7:39
